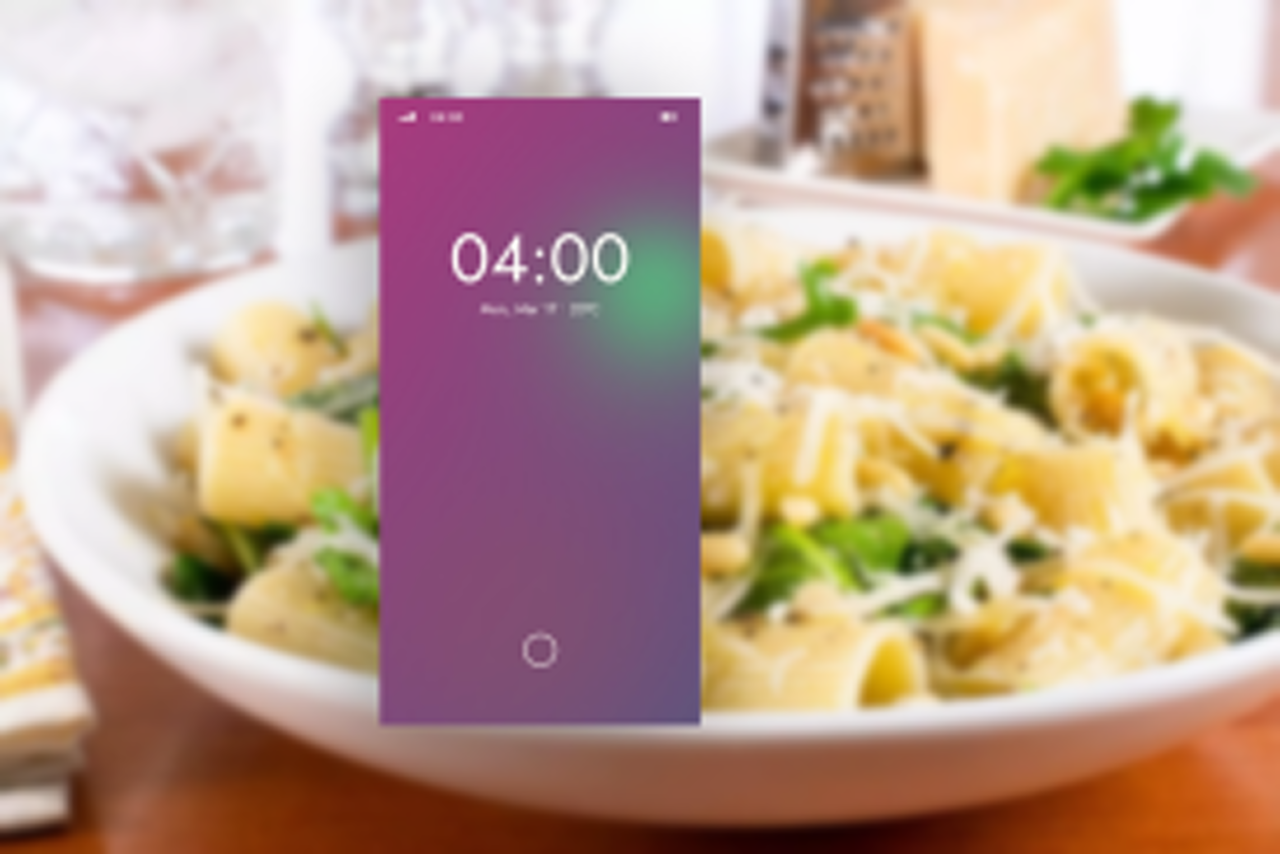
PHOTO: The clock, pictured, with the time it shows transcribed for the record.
4:00
